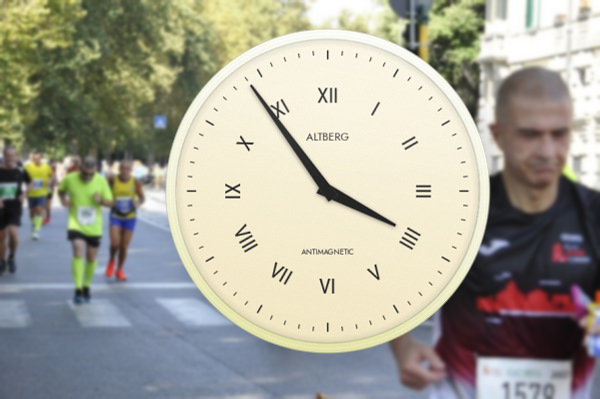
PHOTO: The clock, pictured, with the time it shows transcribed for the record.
3:54
